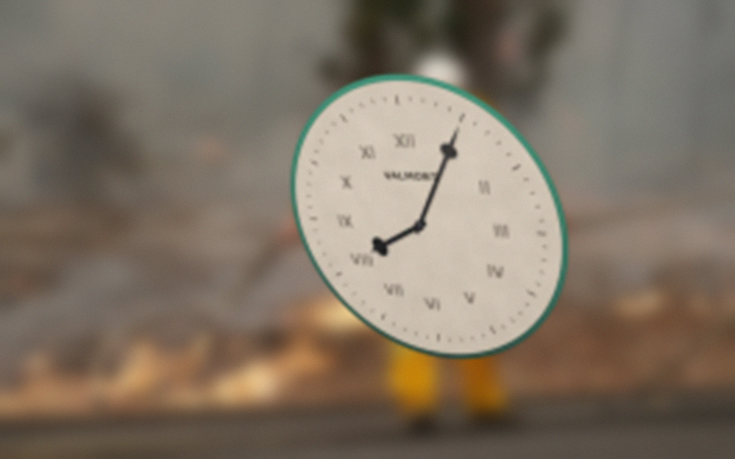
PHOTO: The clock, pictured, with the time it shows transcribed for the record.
8:05
